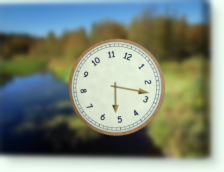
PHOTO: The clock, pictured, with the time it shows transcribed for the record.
5:13
